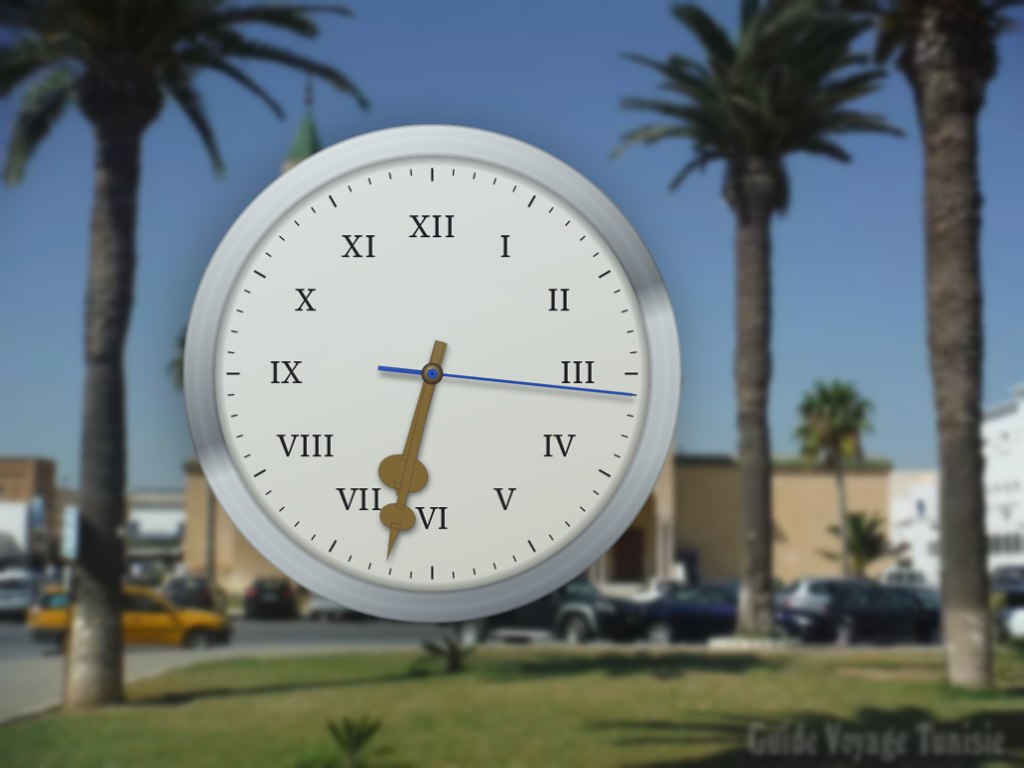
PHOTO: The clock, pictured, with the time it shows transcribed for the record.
6:32:16
